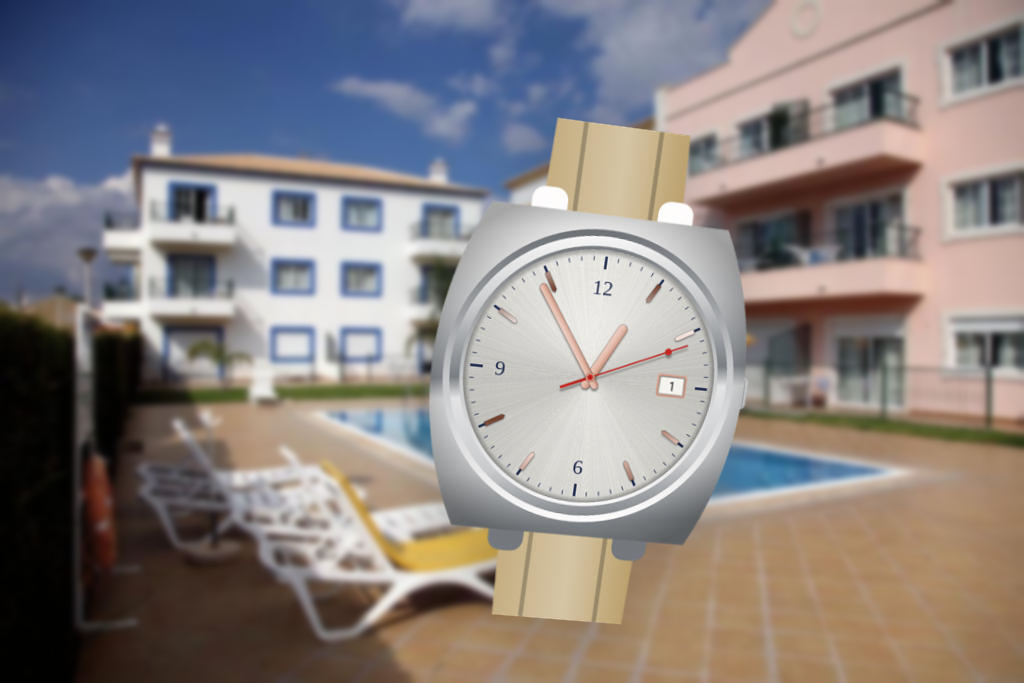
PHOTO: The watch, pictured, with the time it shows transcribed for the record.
12:54:11
